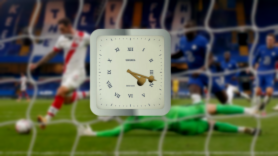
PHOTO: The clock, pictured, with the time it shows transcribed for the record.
4:18
